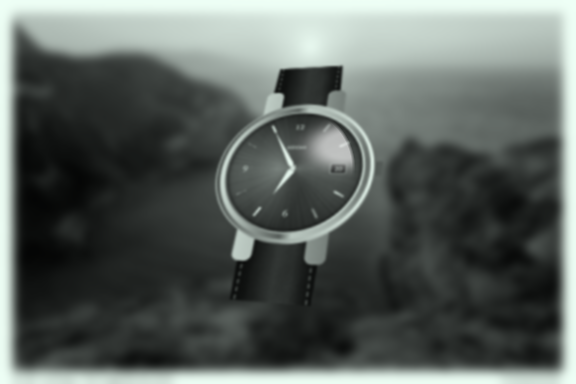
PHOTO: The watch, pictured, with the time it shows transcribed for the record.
6:55
